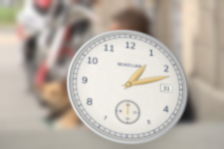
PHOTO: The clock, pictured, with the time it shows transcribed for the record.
1:12
